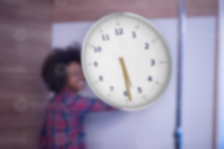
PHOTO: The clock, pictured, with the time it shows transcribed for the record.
5:29
